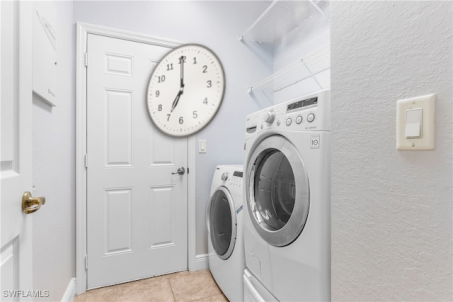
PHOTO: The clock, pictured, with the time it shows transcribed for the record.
7:00
